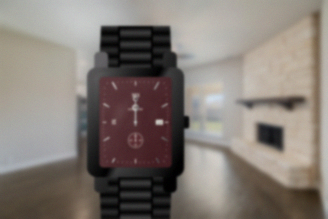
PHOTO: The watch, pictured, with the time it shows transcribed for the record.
12:00
